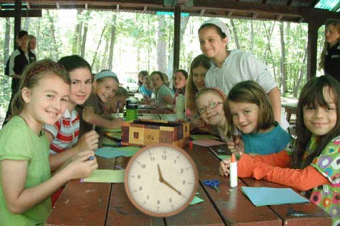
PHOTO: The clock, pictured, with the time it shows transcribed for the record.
11:20
